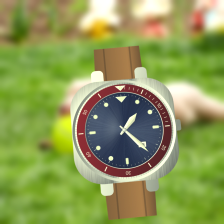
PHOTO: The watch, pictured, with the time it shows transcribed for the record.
1:23
